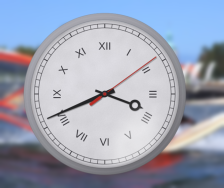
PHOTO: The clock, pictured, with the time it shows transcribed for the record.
3:41:09
